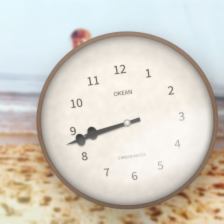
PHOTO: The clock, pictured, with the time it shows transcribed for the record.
8:43
